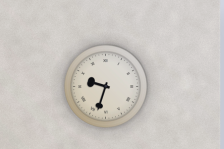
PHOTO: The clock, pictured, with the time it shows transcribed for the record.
9:33
